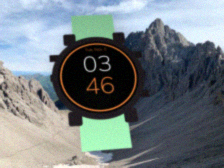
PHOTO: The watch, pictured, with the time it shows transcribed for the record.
3:46
